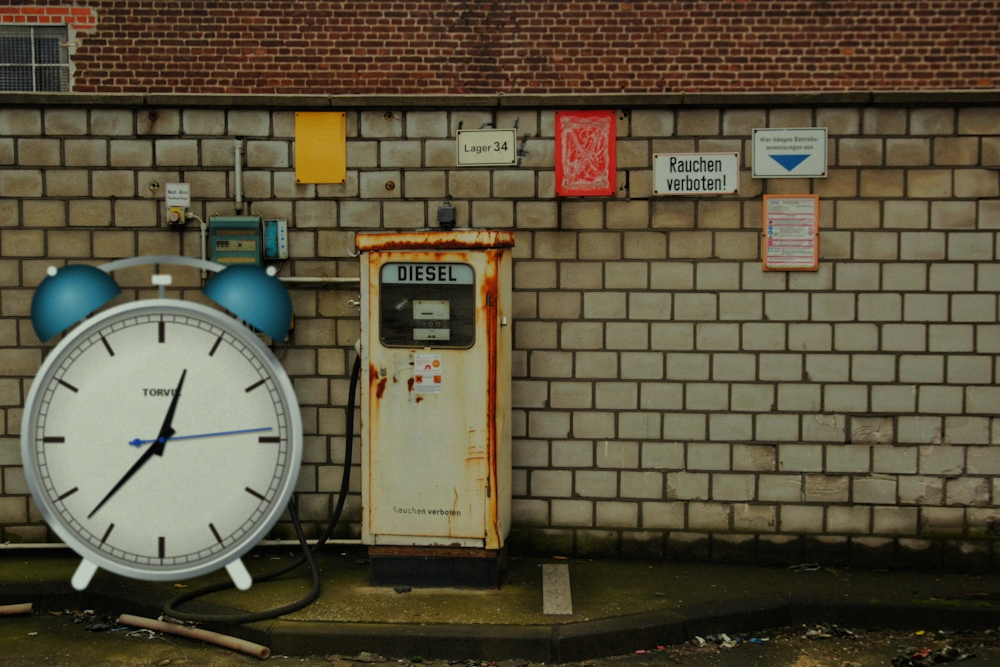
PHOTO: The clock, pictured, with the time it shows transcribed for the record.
12:37:14
